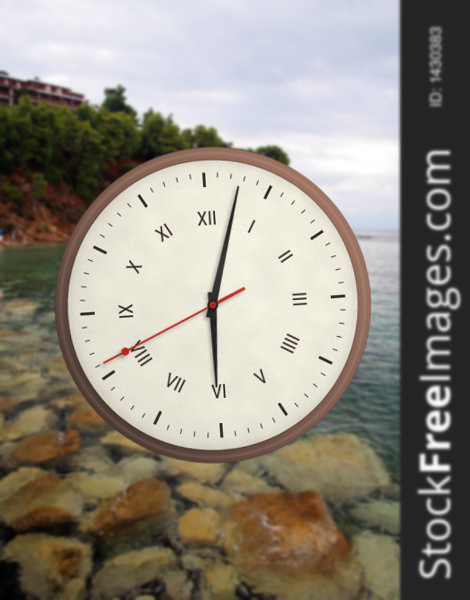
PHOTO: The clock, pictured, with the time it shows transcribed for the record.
6:02:41
